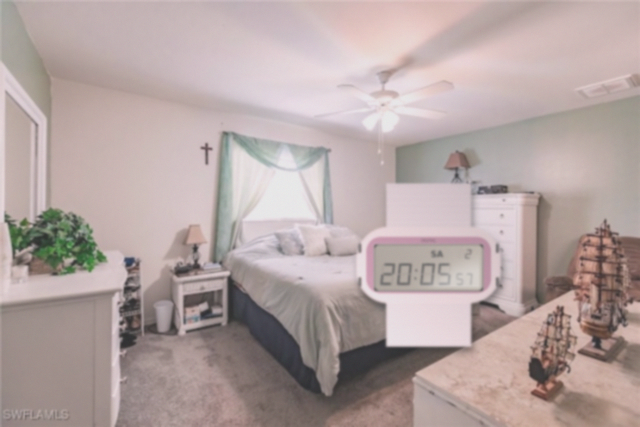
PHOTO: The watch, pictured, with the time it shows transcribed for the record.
20:05
